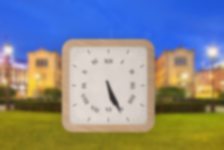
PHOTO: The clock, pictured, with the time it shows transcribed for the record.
5:26
